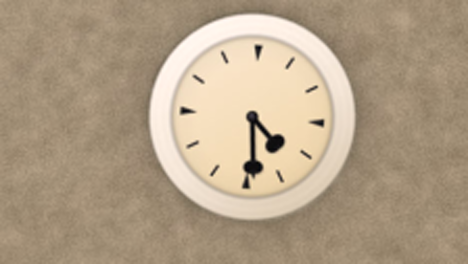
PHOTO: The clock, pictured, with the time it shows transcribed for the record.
4:29
